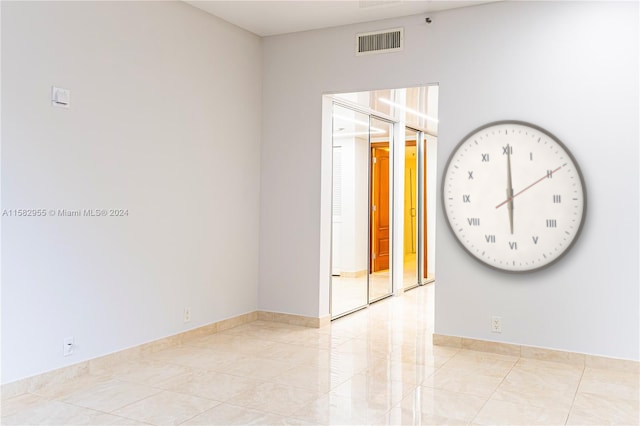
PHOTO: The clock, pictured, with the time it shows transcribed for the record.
6:00:10
